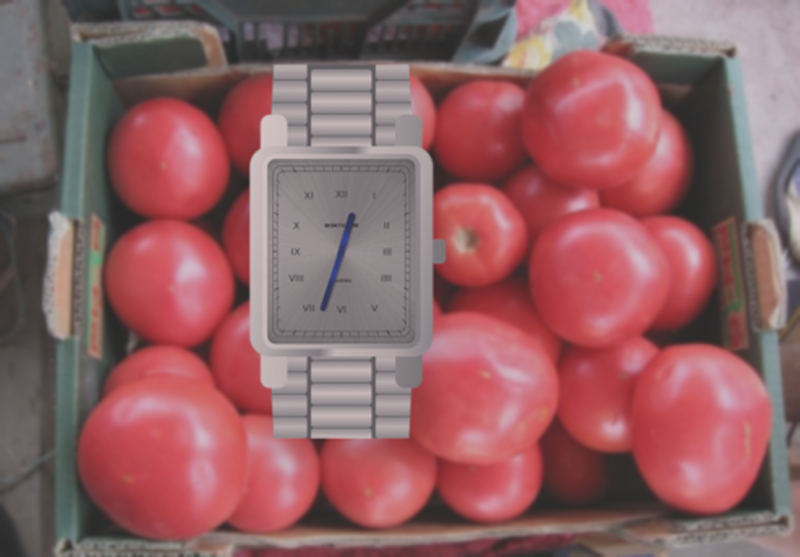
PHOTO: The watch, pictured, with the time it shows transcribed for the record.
12:33
